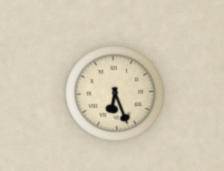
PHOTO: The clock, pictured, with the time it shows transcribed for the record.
6:27
